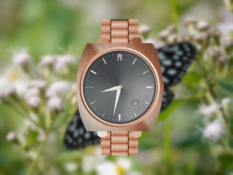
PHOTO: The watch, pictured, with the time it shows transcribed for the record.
8:32
